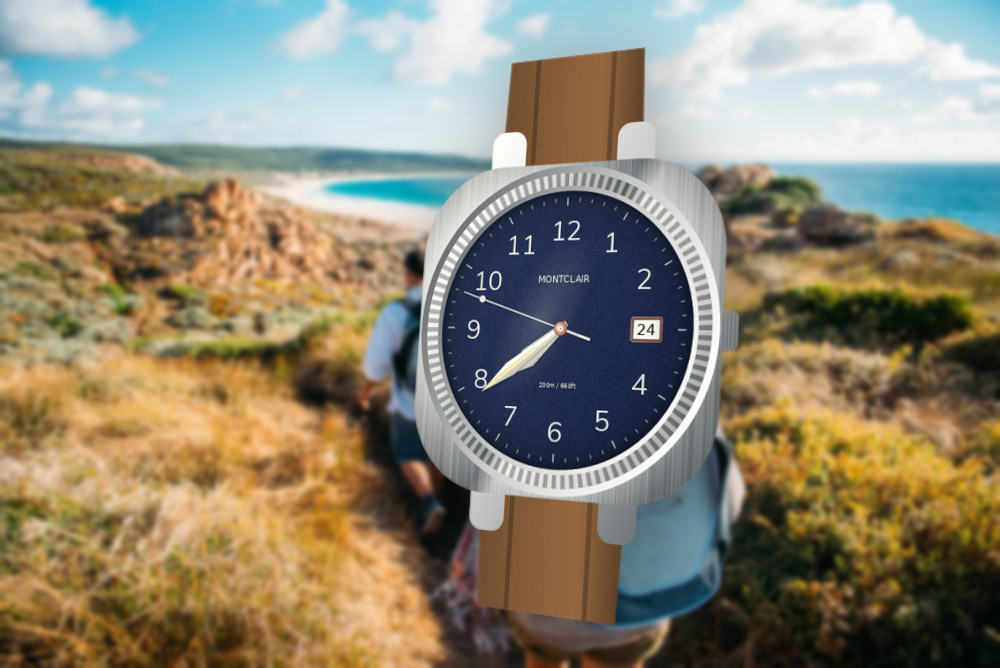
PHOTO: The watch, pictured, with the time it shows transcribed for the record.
7:38:48
